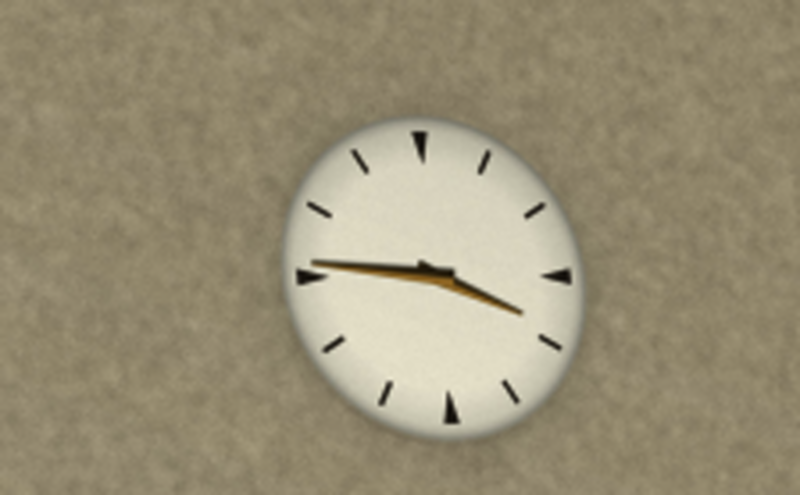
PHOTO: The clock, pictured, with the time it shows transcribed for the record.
3:46
